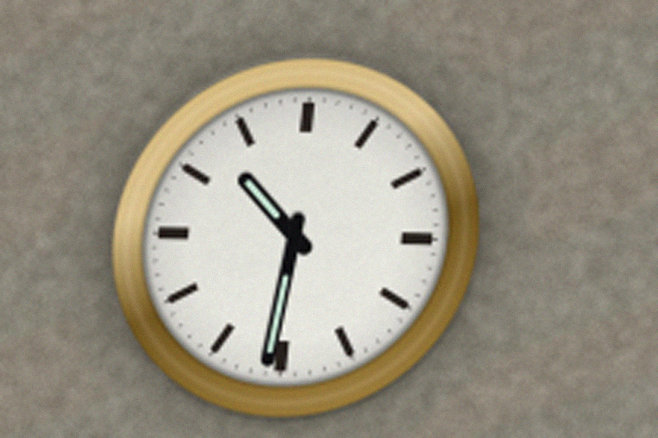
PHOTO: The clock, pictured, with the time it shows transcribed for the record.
10:31
